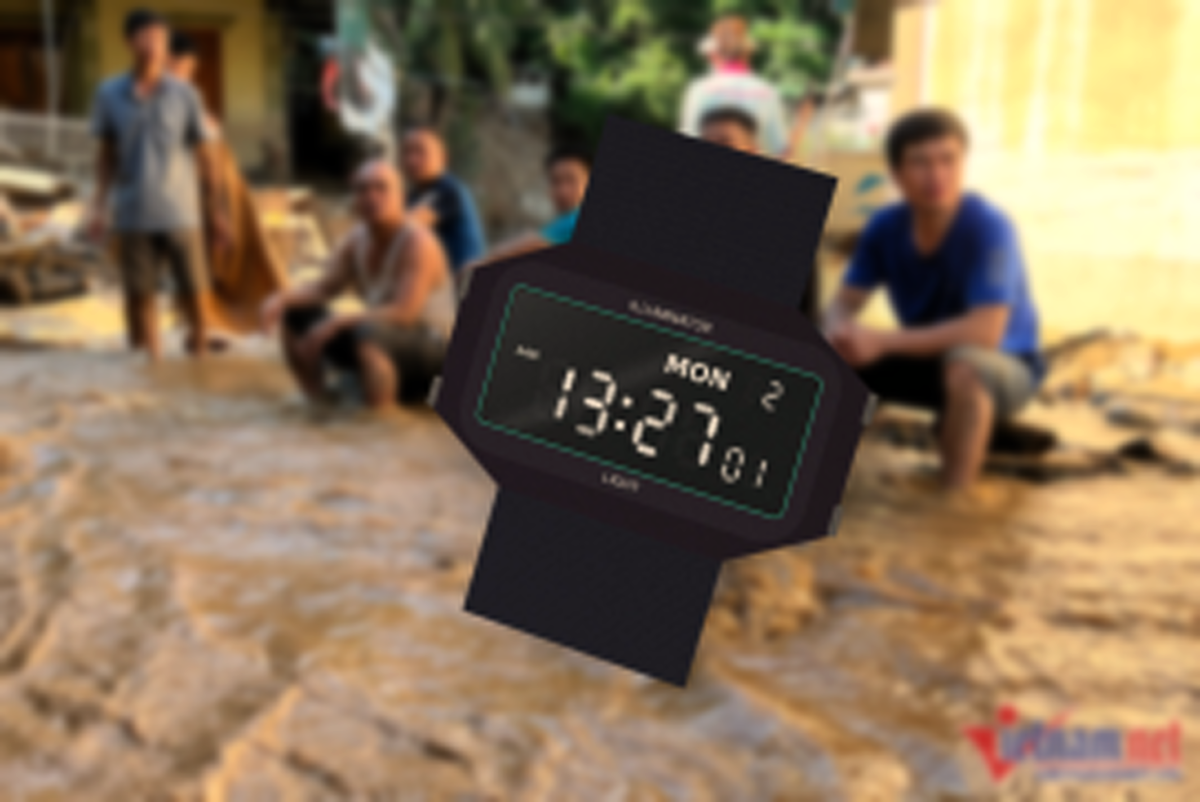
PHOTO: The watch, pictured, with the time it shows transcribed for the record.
13:27:01
